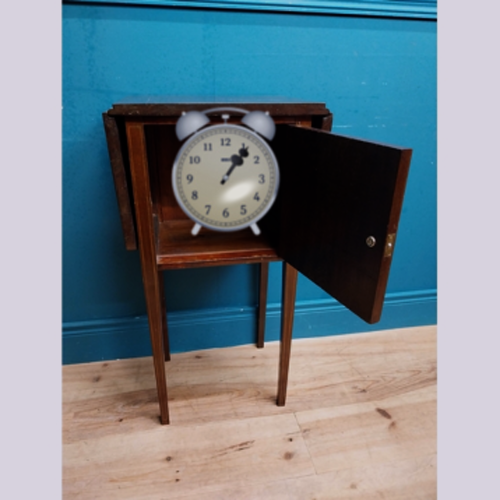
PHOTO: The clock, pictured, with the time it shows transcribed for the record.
1:06
